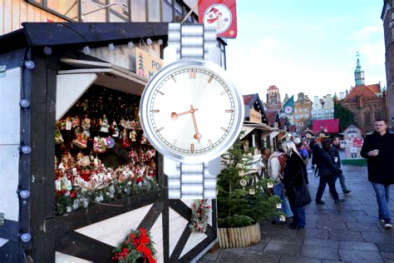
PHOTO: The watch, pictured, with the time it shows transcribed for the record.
8:28
